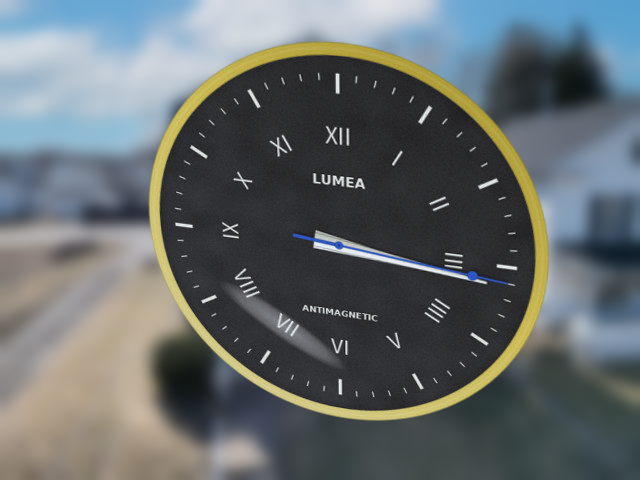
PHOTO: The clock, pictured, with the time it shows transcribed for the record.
3:16:16
